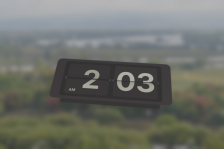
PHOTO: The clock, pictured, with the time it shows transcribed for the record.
2:03
